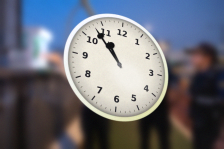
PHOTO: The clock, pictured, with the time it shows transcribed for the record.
10:53
